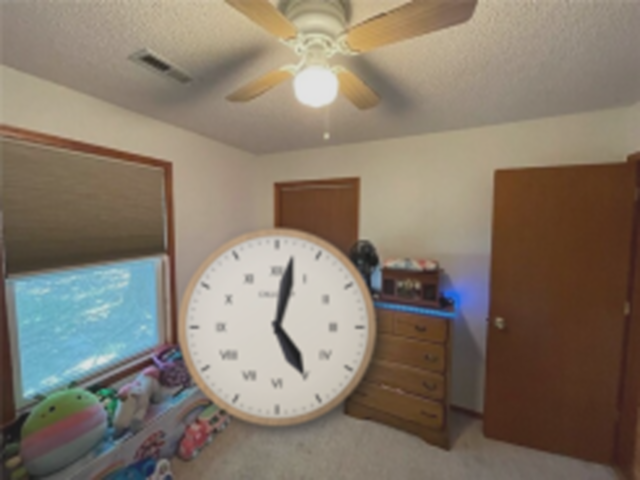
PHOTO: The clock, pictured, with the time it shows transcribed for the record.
5:02
